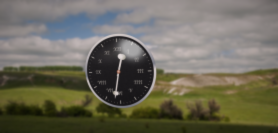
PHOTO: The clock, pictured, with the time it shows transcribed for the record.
12:32
